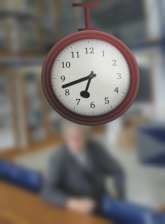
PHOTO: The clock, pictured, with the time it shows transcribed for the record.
6:42
